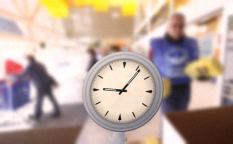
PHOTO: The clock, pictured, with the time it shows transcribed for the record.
9:06
